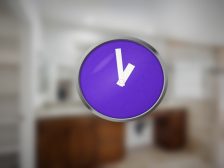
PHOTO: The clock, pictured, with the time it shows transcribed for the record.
12:59
